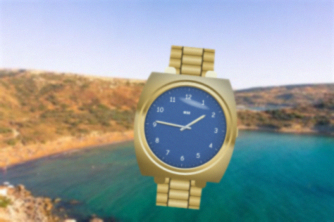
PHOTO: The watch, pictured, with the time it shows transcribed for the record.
1:46
